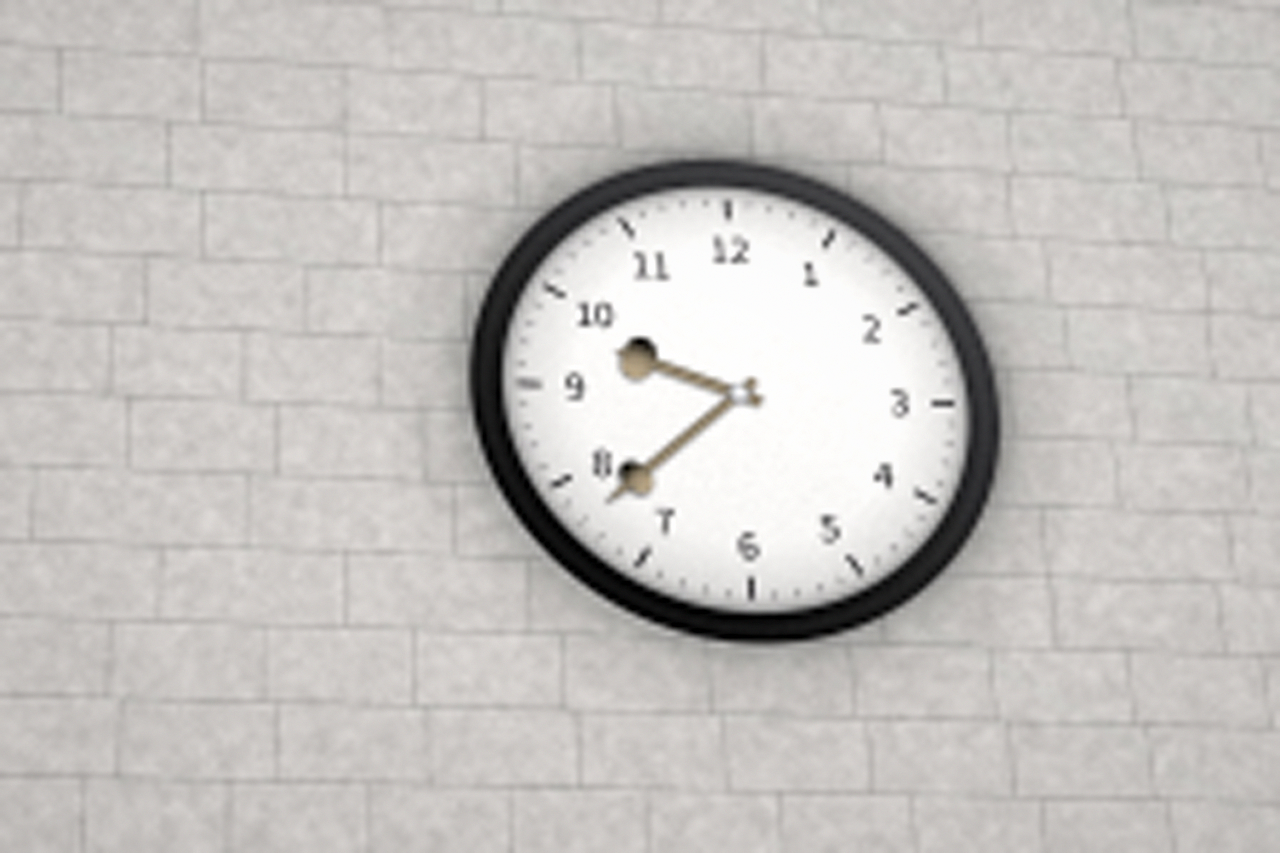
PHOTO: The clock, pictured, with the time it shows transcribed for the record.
9:38
